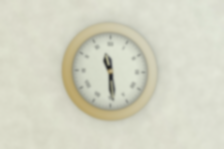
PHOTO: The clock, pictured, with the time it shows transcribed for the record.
11:29
